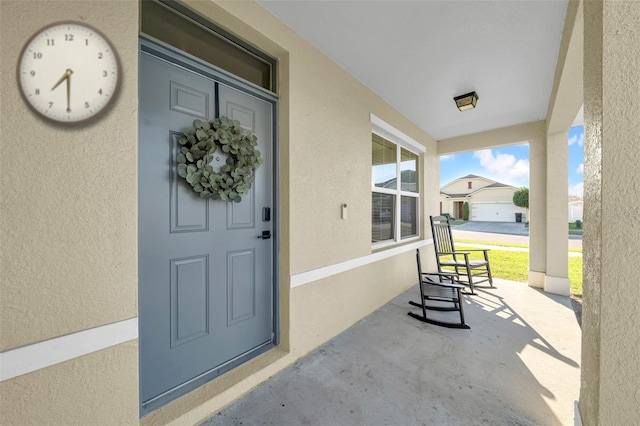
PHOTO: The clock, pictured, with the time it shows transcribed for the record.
7:30
